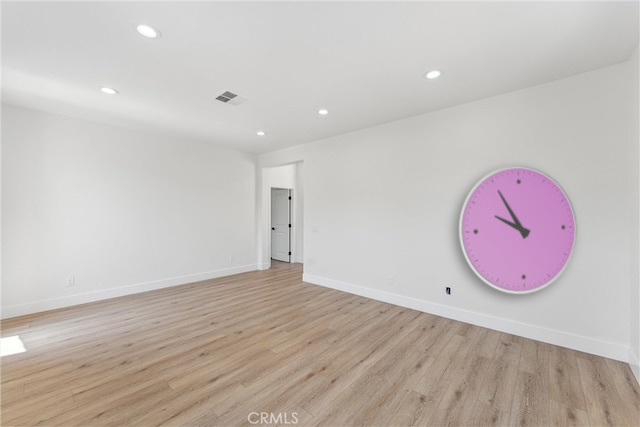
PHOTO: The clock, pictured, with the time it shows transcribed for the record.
9:55
